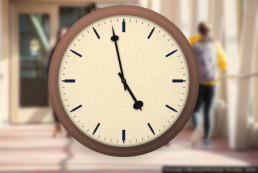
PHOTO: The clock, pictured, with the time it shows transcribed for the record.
4:58
